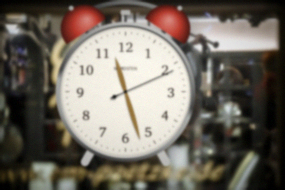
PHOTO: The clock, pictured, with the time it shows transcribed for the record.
11:27:11
